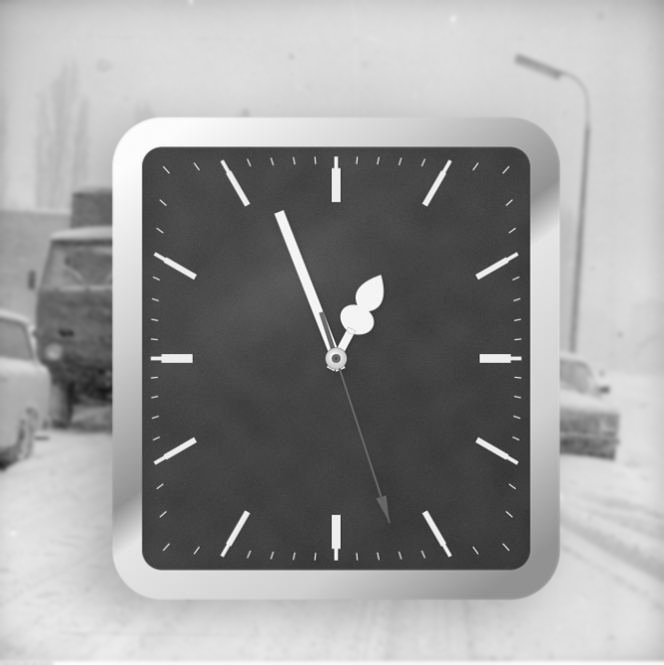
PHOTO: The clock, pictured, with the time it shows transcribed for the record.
12:56:27
